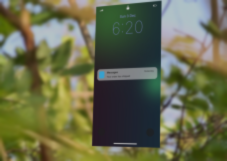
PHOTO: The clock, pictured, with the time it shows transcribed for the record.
6:20
